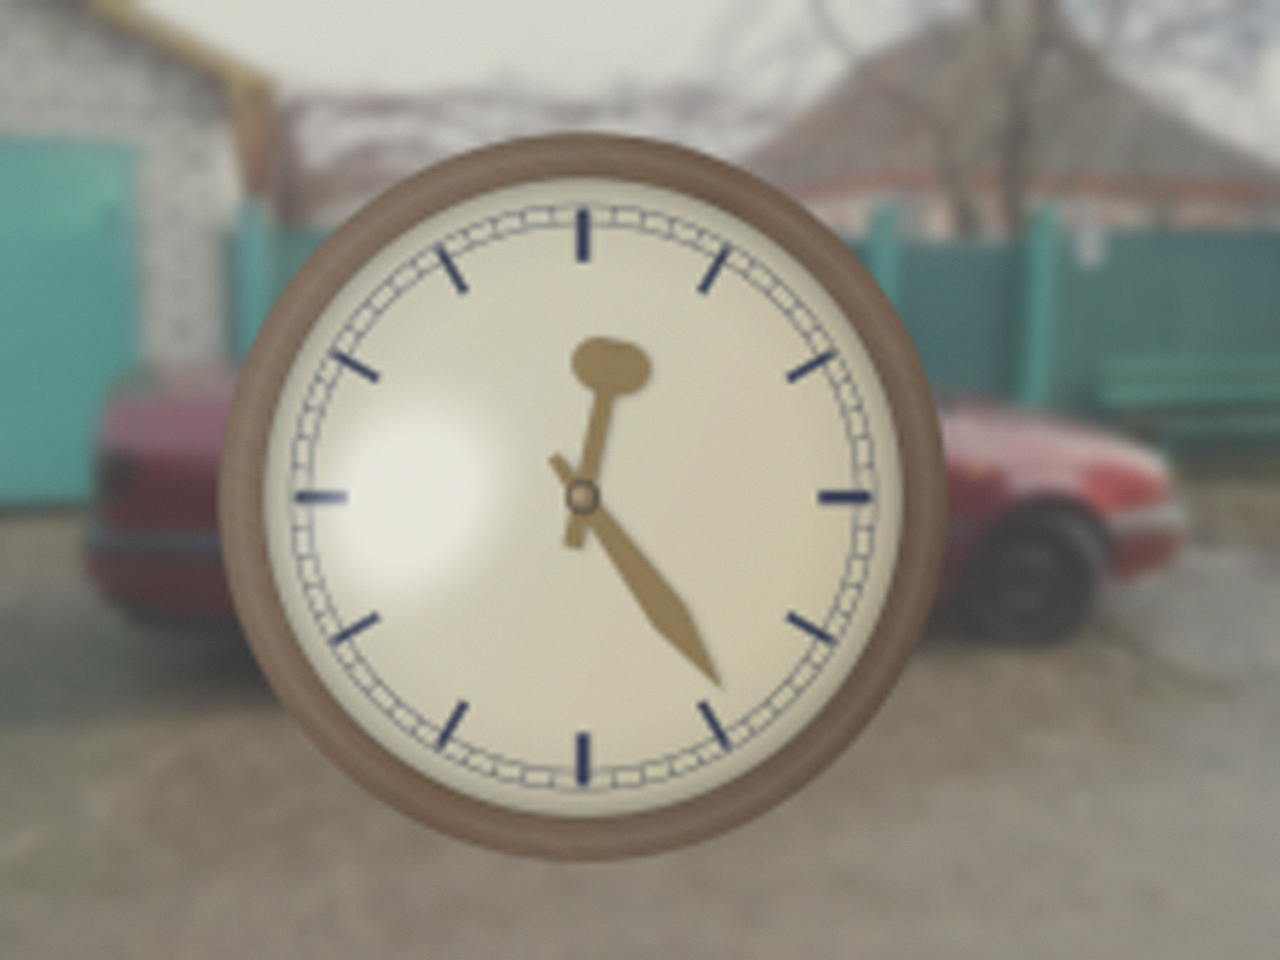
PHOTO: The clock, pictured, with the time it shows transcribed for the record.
12:24
